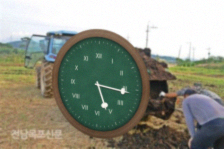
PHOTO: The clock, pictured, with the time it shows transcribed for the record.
5:16
